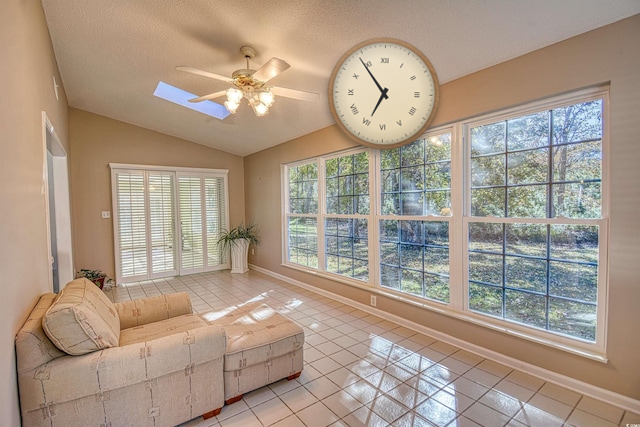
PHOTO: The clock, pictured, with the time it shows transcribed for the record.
6:54
